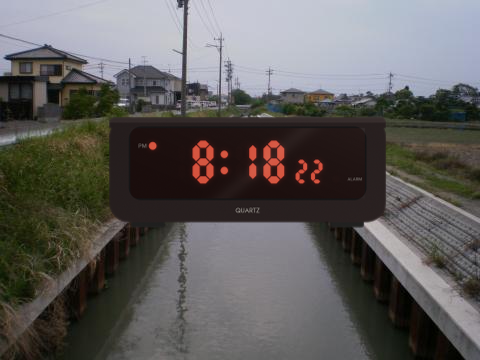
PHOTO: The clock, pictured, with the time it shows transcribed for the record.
8:18:22
